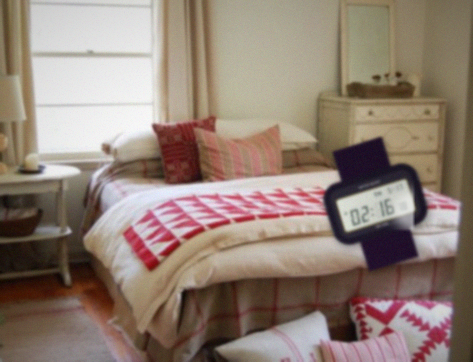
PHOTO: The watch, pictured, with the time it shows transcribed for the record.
2:16
